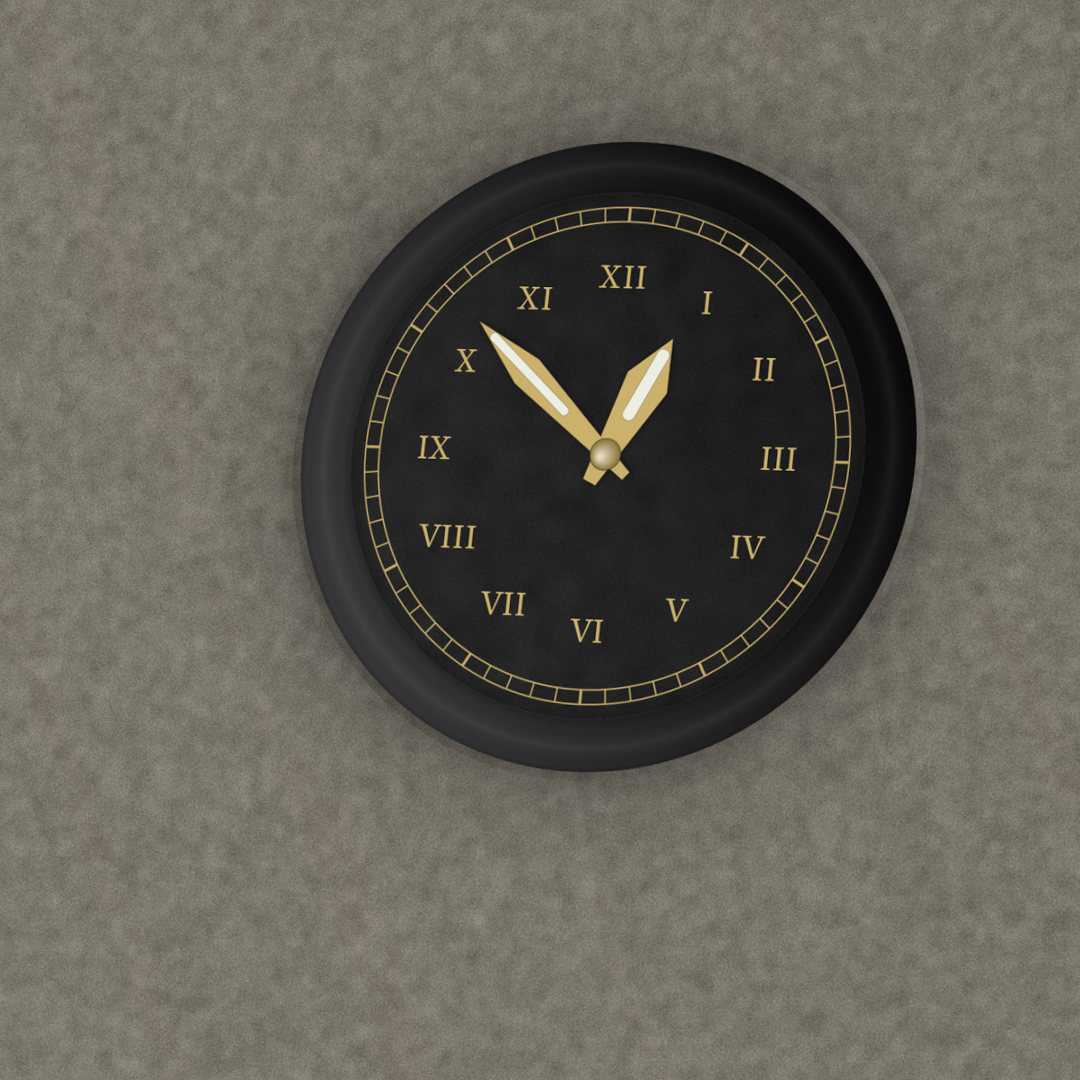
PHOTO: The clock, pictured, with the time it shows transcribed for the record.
12:52
